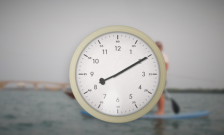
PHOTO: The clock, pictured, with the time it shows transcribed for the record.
8:10
